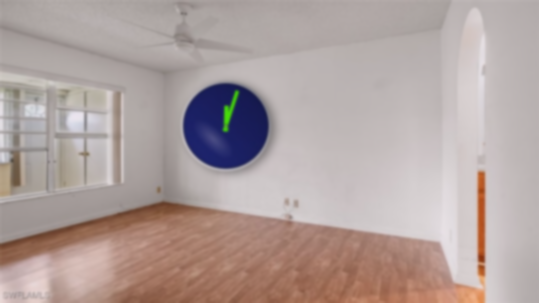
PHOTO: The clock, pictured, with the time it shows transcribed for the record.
12:03
